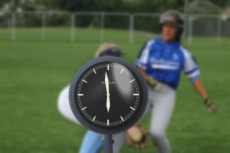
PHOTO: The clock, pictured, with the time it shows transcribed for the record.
5:59
